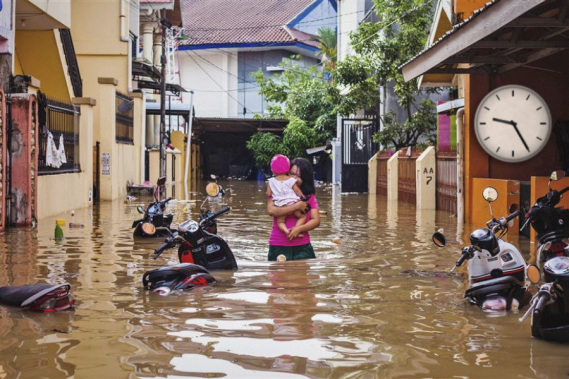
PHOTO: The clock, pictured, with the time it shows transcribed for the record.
9:25
